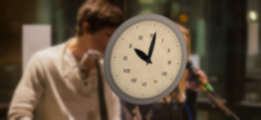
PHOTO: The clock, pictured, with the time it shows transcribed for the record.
10:01
